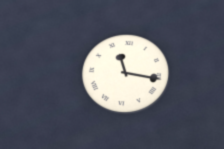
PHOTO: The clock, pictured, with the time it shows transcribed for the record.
11:16
